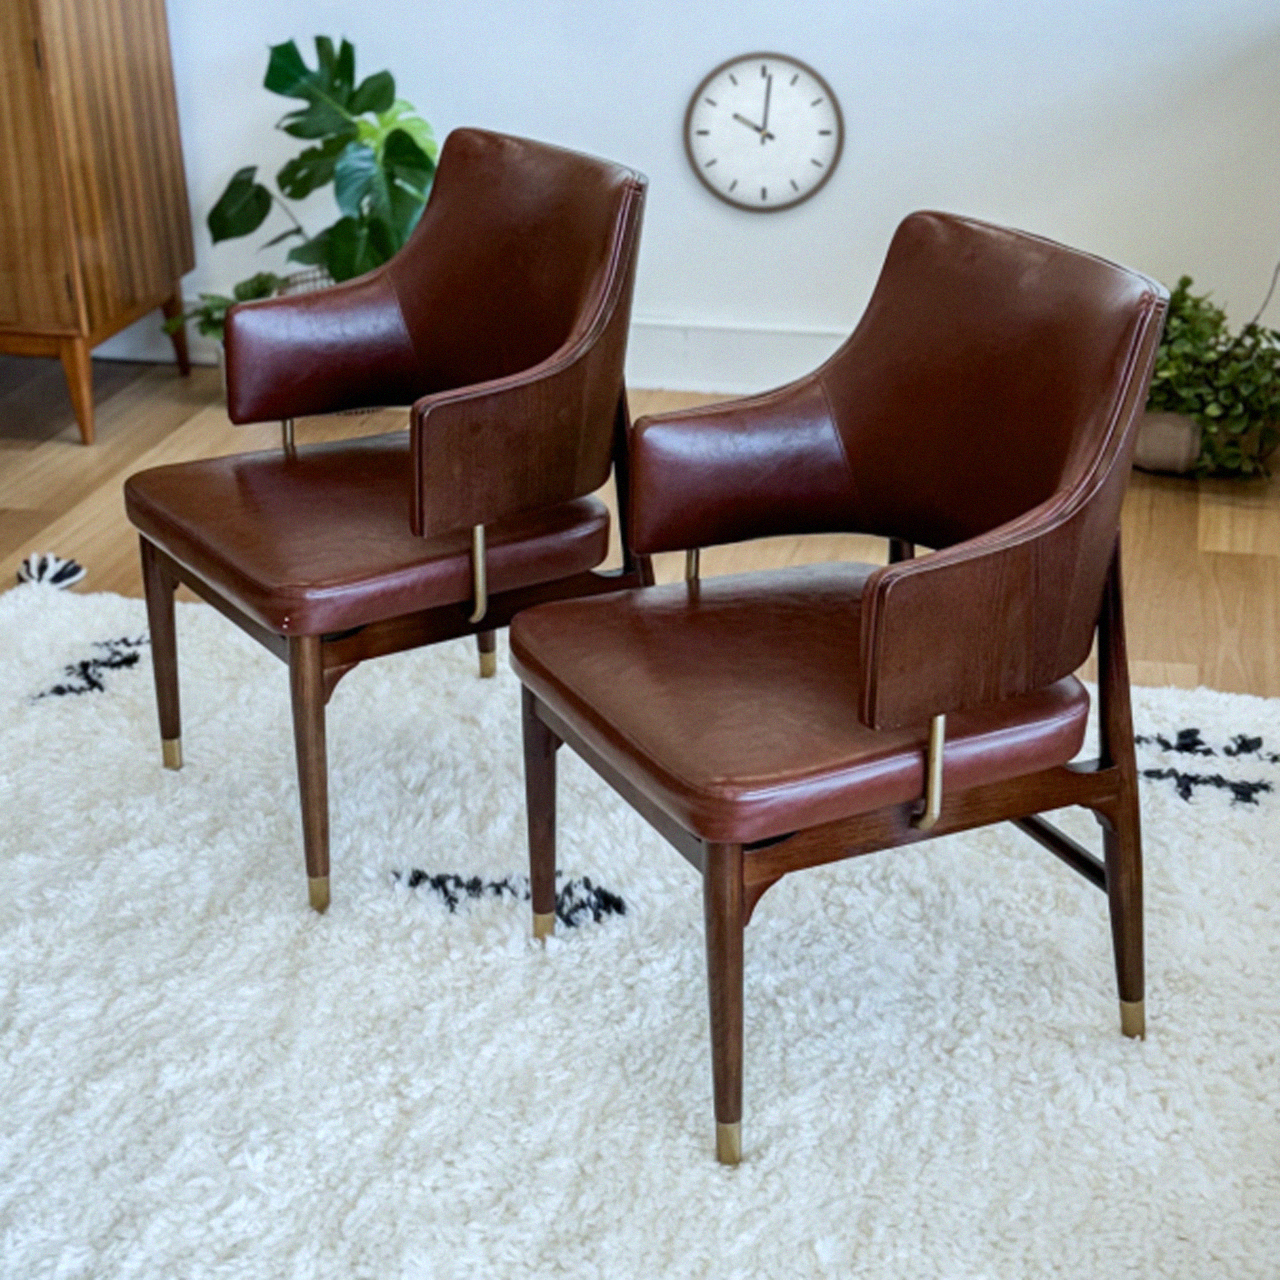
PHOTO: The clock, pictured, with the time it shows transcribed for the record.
10:01
